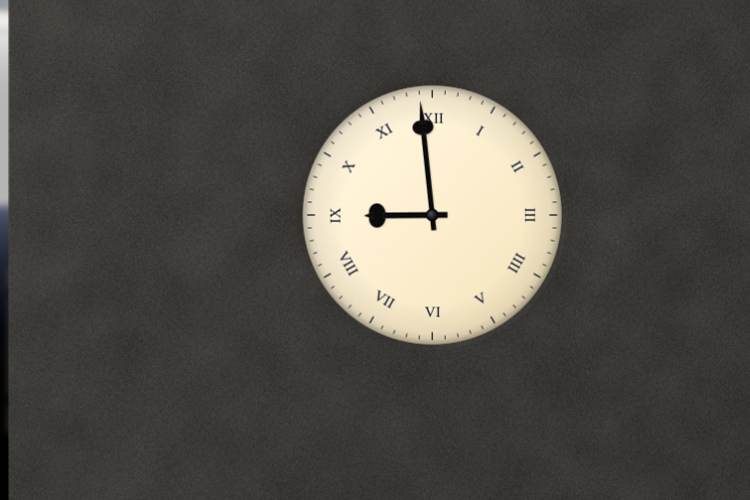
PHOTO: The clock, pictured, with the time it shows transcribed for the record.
8:59
